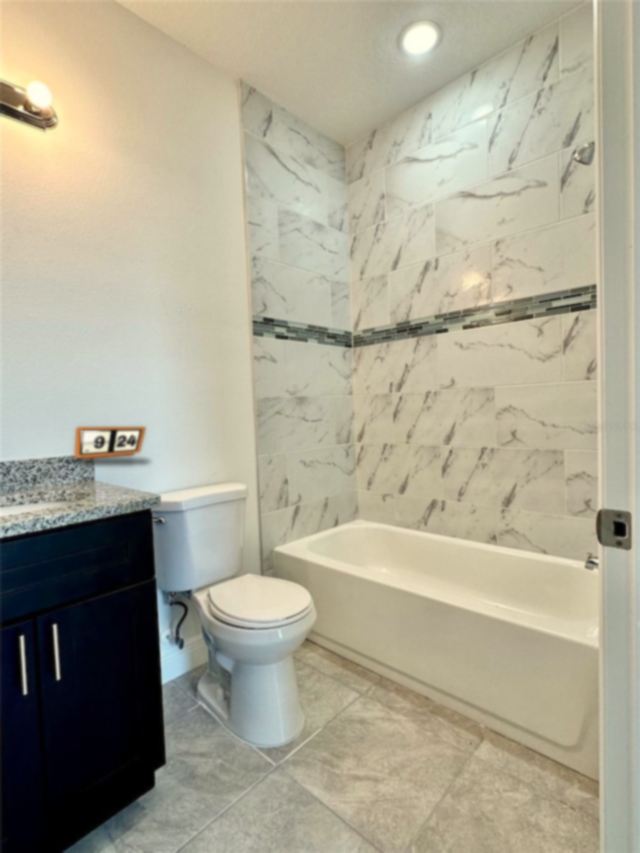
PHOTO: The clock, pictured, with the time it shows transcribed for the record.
9:24
